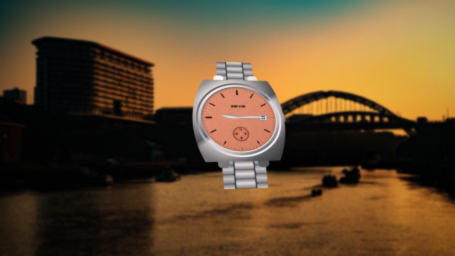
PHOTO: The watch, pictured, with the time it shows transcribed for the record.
9:15
